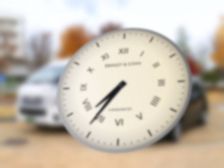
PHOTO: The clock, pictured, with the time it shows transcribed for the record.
7:36
